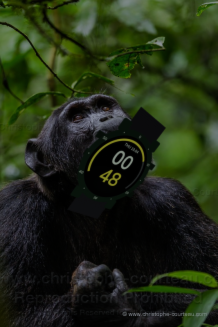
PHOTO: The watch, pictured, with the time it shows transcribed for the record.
0:48
